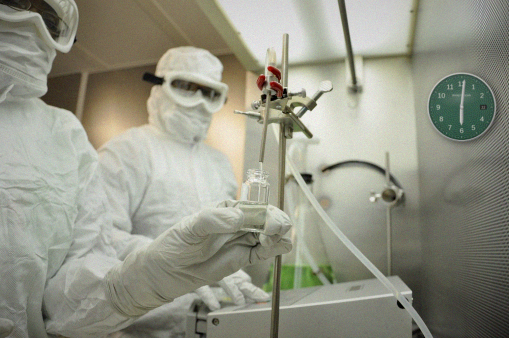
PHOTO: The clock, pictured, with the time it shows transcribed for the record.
6:01
